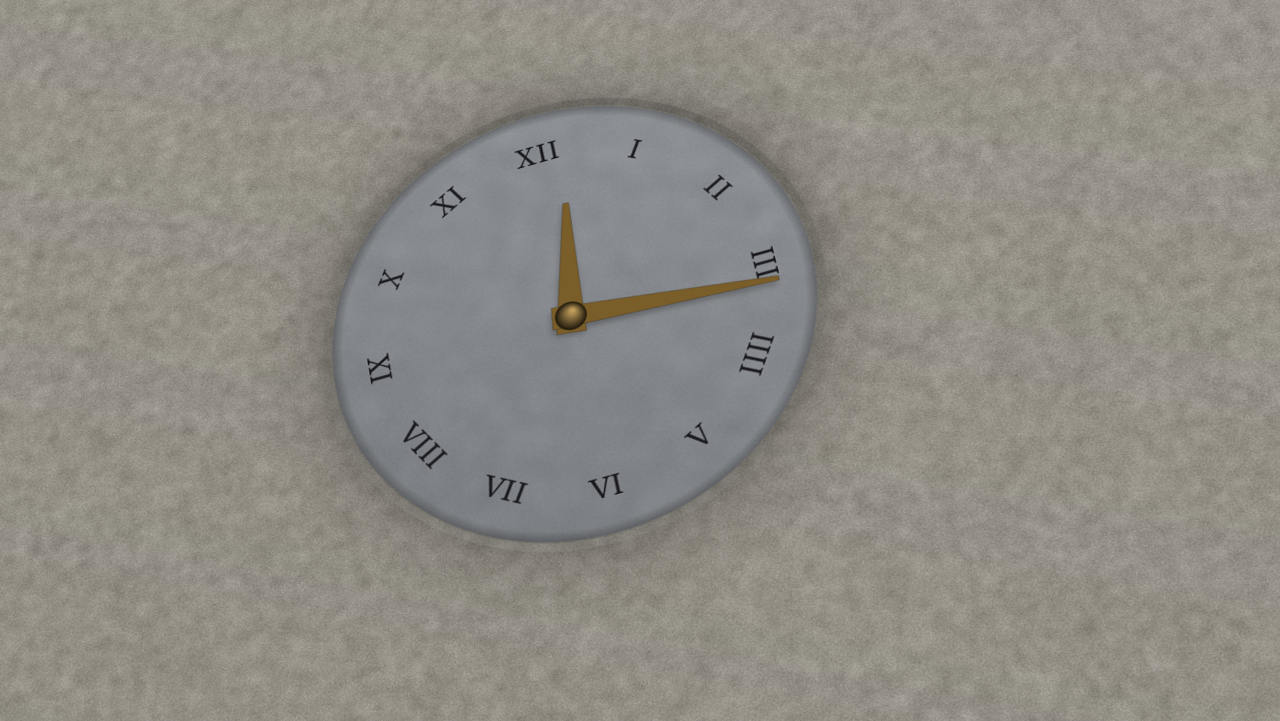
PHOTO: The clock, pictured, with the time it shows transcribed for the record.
12:16
